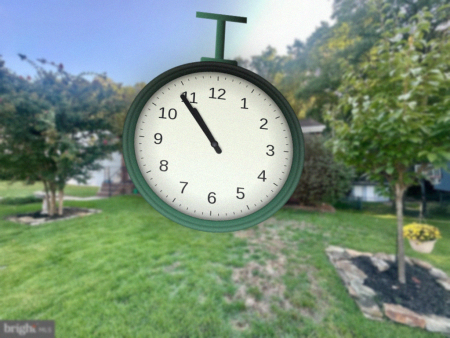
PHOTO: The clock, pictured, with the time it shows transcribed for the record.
10:54
